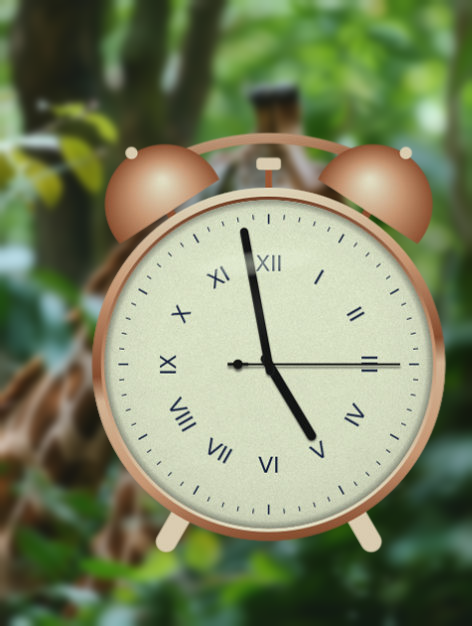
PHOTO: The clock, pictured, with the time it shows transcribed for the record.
4:58:15
